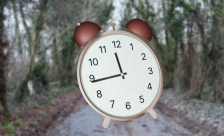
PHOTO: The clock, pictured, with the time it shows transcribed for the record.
11:44
